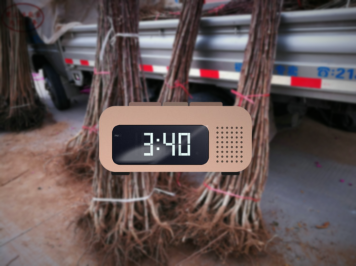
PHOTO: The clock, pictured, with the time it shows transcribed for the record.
3:40
